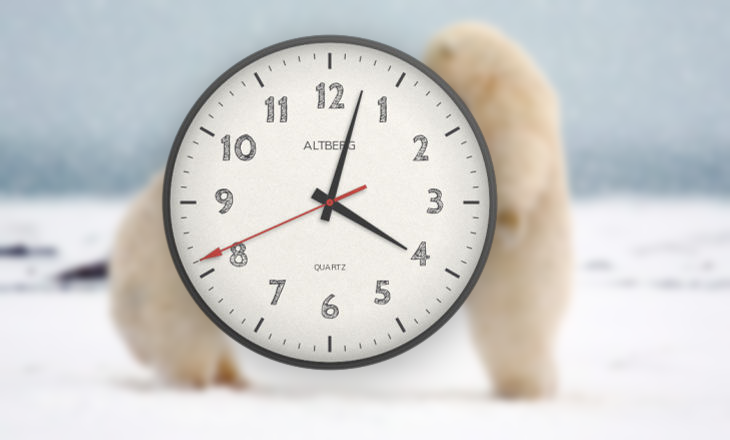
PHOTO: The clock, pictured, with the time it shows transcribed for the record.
4:02:41
